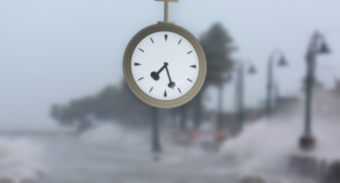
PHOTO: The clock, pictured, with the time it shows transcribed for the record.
7:27
